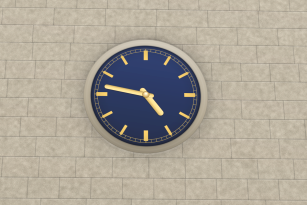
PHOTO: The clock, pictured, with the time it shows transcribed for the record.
4:47
